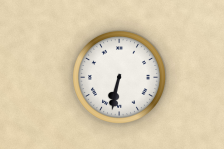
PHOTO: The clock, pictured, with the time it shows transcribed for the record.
6:32
